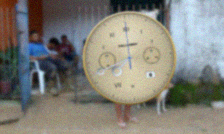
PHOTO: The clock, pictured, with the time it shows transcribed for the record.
7:42
